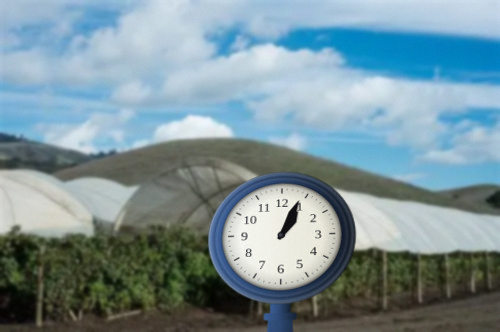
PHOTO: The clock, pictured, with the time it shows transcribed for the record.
1:04
